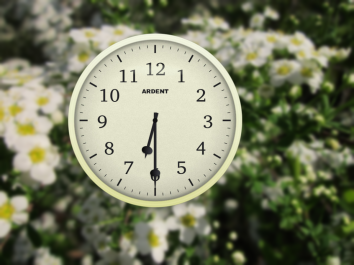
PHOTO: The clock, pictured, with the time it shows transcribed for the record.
6:30
